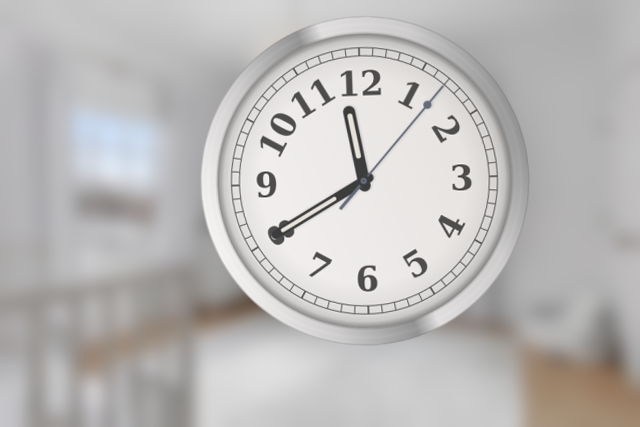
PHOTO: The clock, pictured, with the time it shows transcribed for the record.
11:40:07
